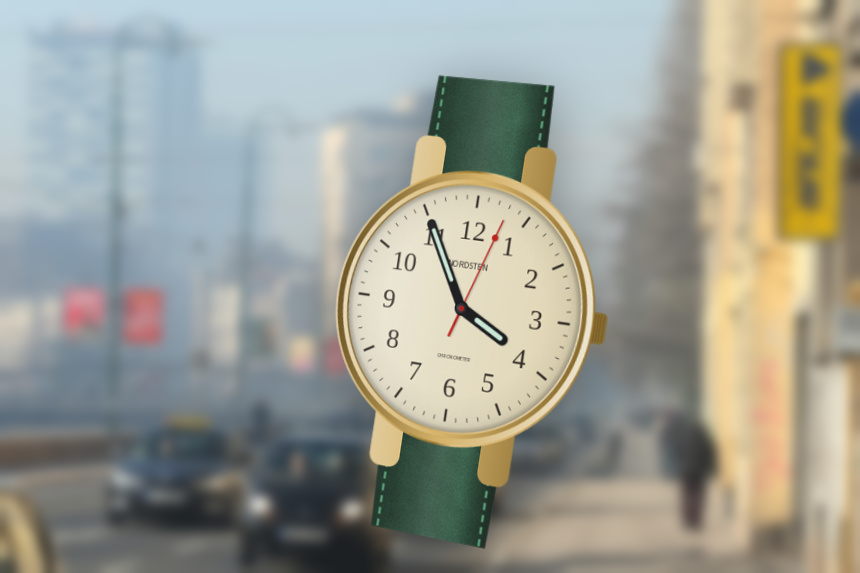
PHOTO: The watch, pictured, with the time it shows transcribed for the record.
3:55:03
